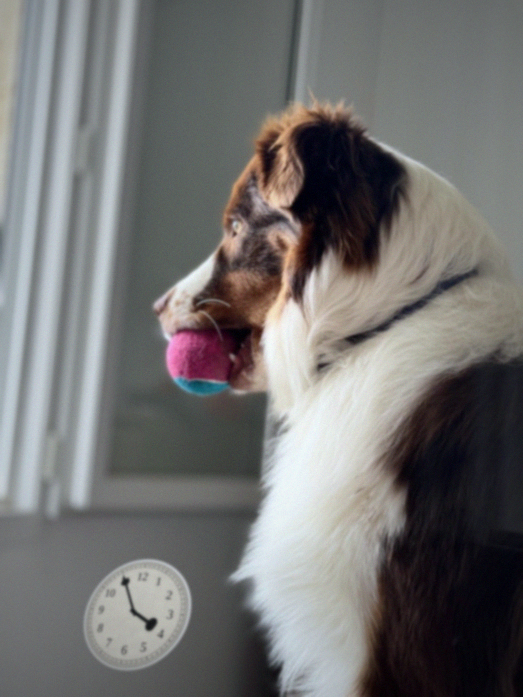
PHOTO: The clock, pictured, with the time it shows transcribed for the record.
3:55
